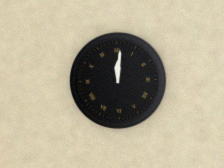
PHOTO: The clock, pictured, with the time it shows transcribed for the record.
12:01
